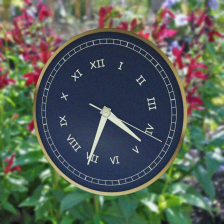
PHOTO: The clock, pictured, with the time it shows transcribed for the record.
4:35:21
